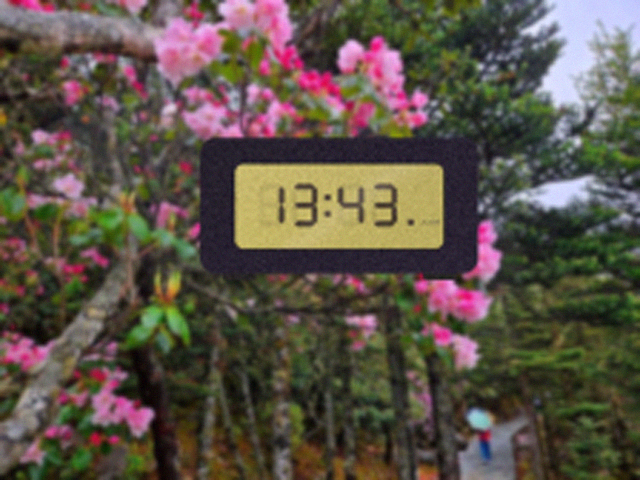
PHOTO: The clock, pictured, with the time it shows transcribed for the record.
13:43
